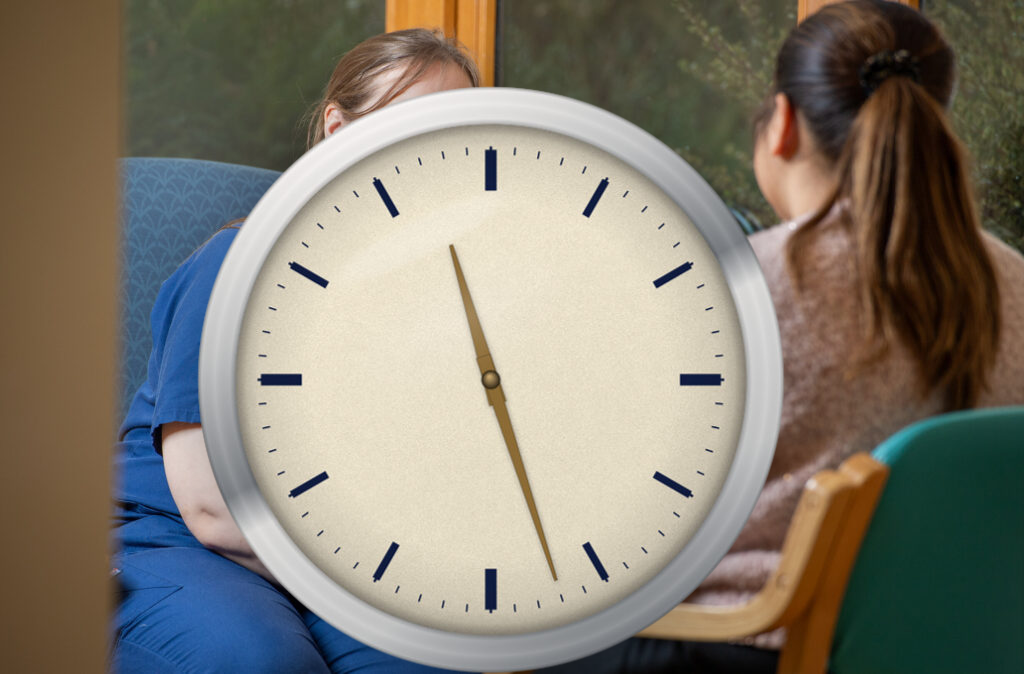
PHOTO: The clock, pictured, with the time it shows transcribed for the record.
11:27
